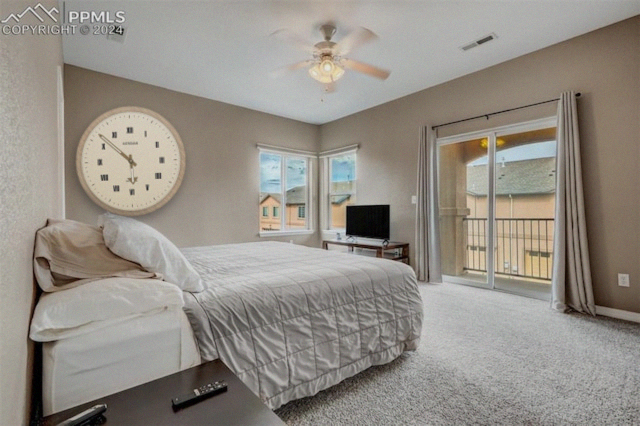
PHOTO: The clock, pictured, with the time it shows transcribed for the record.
5:52
